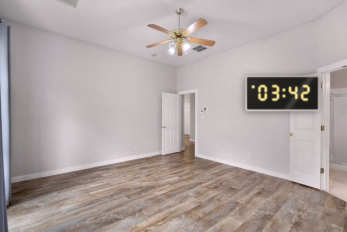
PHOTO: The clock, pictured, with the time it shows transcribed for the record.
3:42
